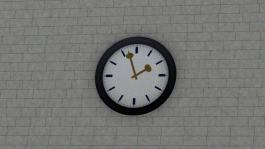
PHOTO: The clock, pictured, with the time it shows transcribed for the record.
1:57
